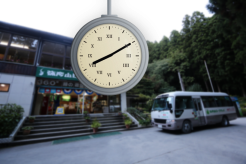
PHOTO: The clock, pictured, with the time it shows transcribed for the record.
8:10
